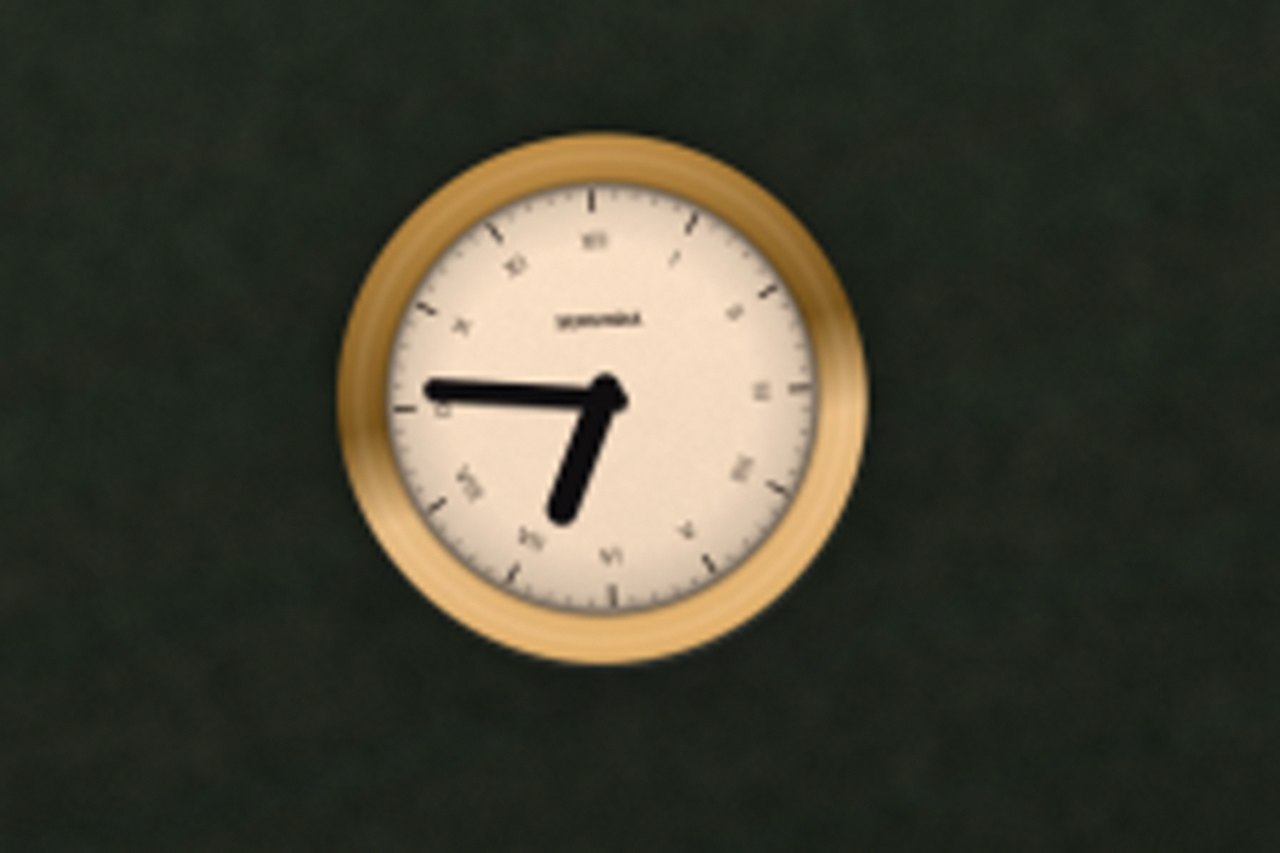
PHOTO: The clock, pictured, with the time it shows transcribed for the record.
6:46
